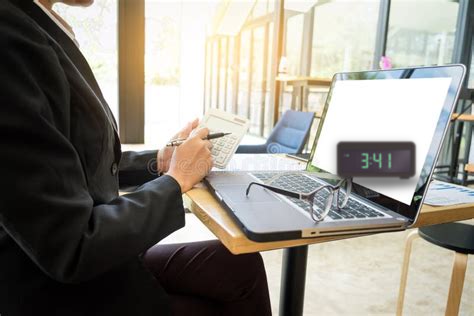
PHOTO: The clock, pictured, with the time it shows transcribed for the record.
3:41
